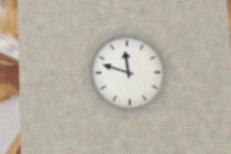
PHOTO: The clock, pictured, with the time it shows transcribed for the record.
11:48
